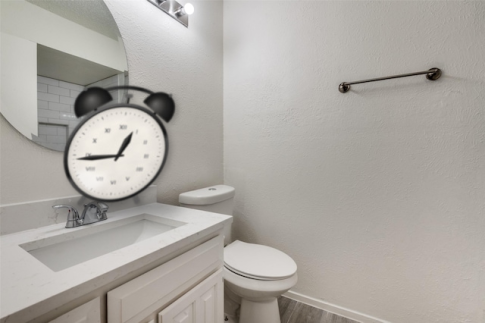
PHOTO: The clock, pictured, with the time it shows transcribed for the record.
12:44
